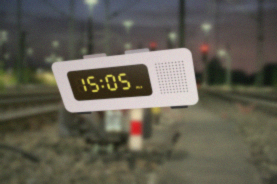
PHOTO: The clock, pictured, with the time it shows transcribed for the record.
15:05
